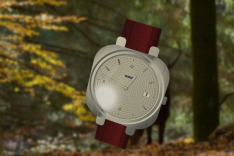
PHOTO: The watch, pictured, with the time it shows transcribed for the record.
12:47
